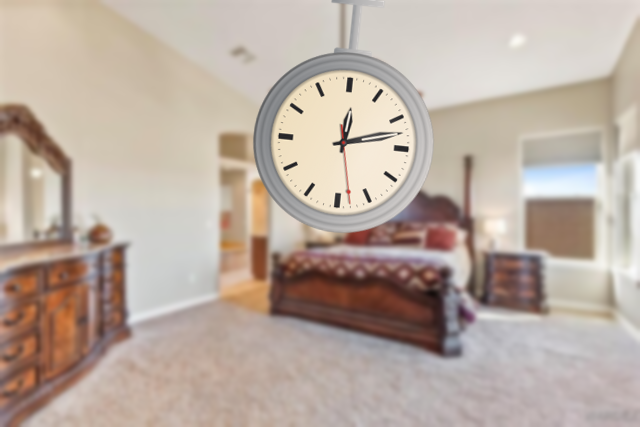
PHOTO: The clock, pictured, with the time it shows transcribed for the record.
12:12:28
